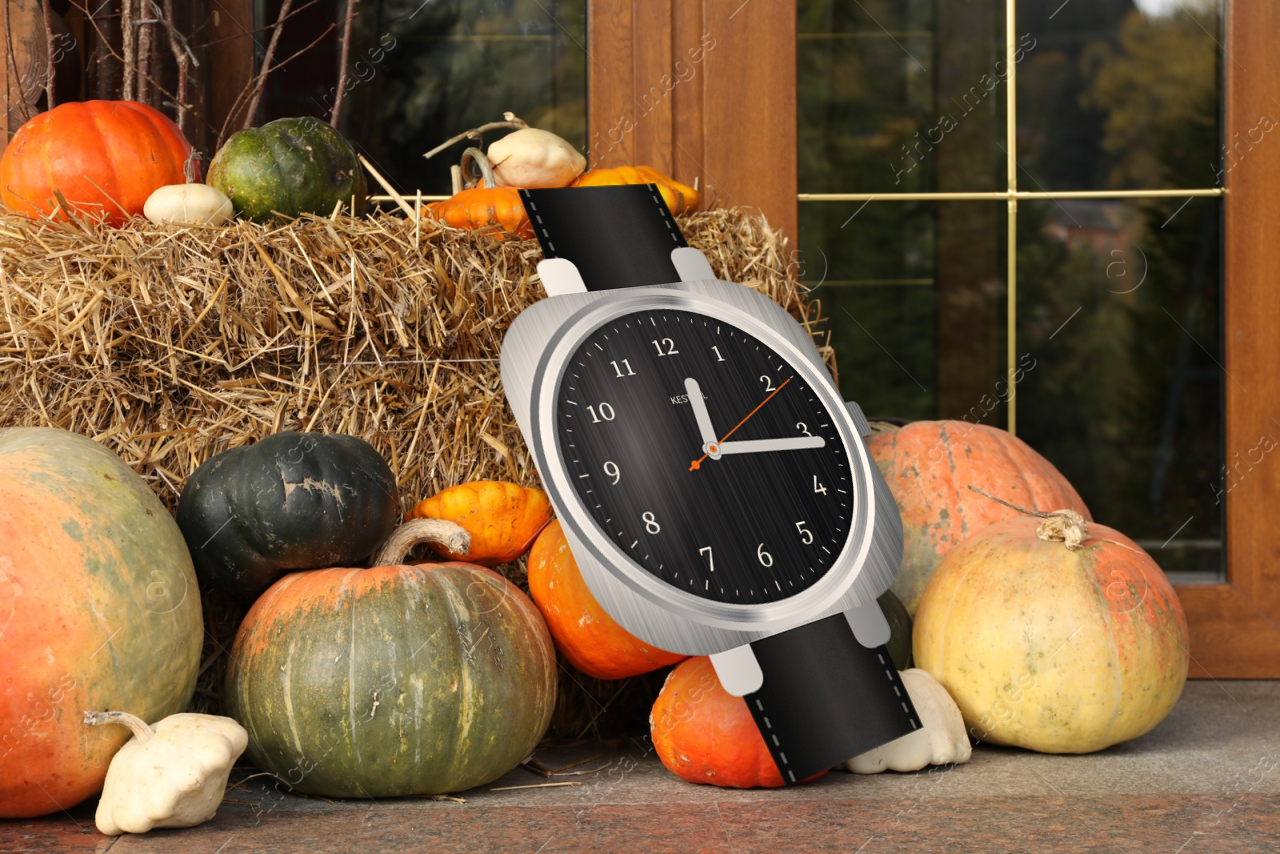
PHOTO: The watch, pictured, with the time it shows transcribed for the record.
12:16:11
